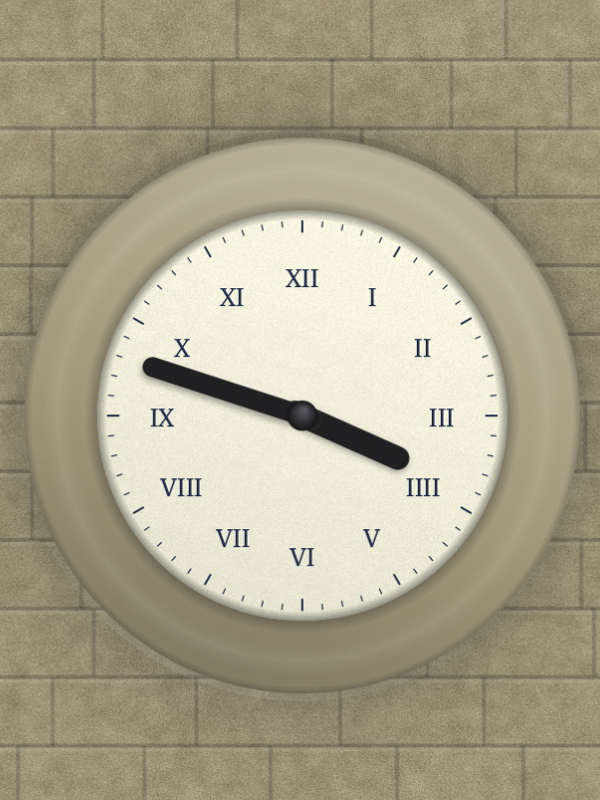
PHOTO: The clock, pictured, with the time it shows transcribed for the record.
3:48
